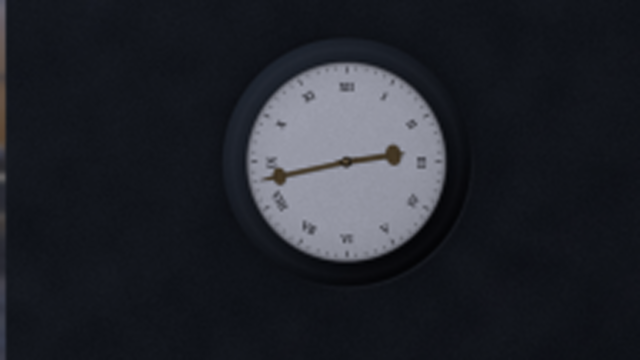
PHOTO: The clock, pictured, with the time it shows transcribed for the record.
2:43
